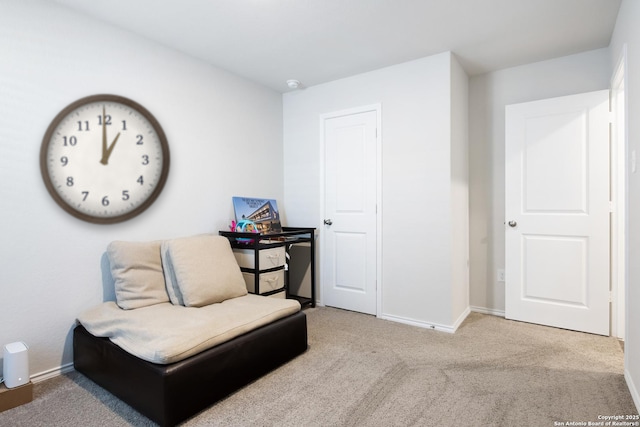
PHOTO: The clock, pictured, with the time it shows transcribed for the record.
1:00
